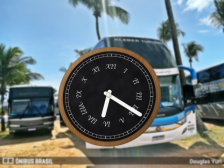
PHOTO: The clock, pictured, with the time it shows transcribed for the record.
6:20
